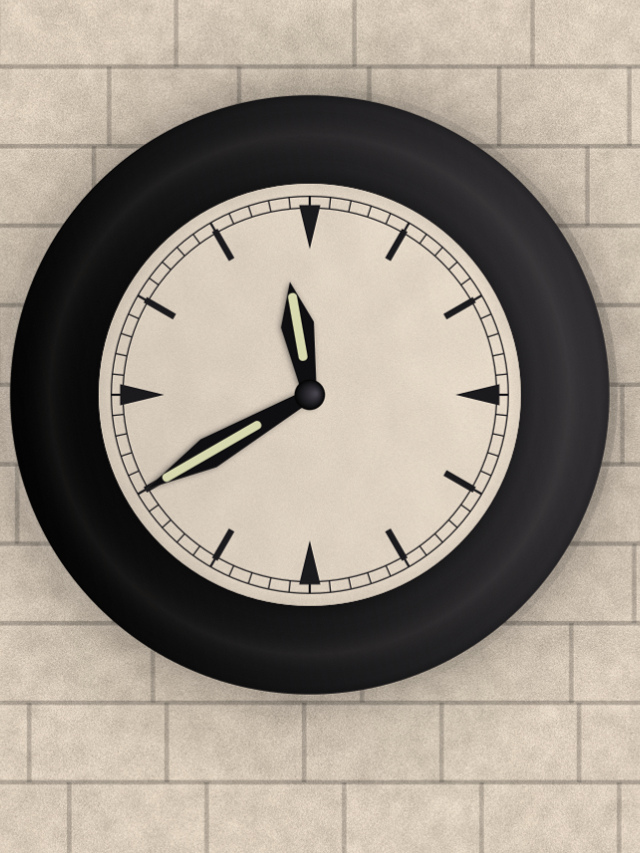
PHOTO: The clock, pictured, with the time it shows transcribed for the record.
11:40
